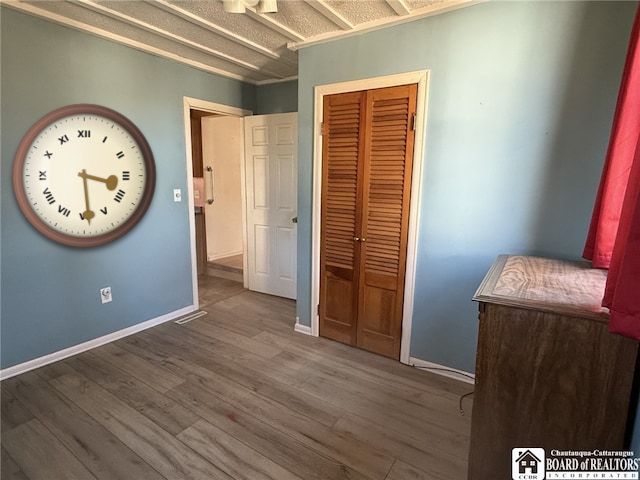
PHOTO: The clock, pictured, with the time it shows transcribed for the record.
3:29
